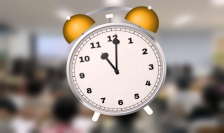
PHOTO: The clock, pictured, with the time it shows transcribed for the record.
11:01
